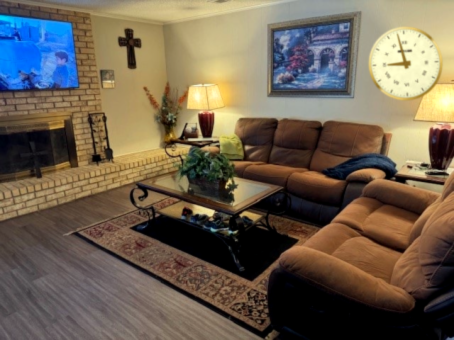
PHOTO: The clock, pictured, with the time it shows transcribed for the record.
8:58
